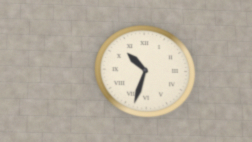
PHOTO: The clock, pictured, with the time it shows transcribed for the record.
10:33
